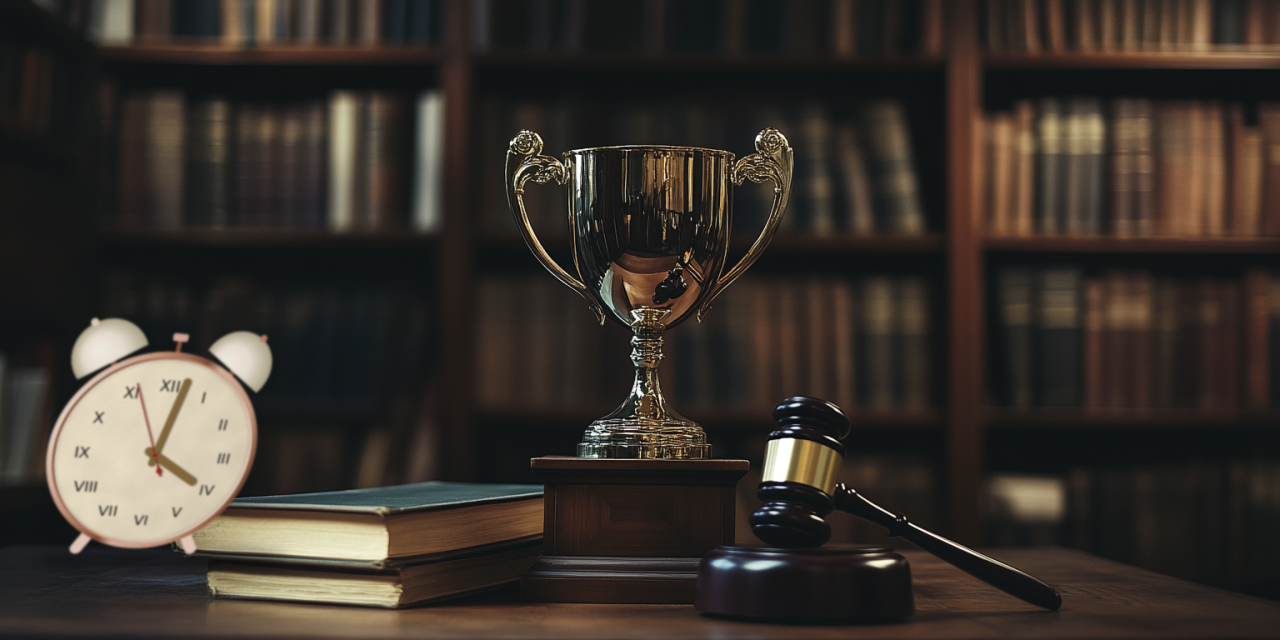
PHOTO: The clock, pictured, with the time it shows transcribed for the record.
4:01:56
